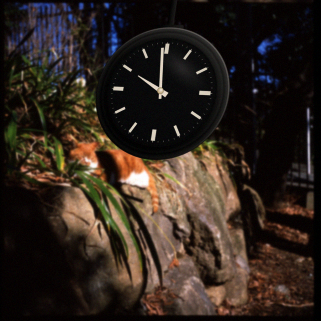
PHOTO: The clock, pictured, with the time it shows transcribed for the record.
9:59
